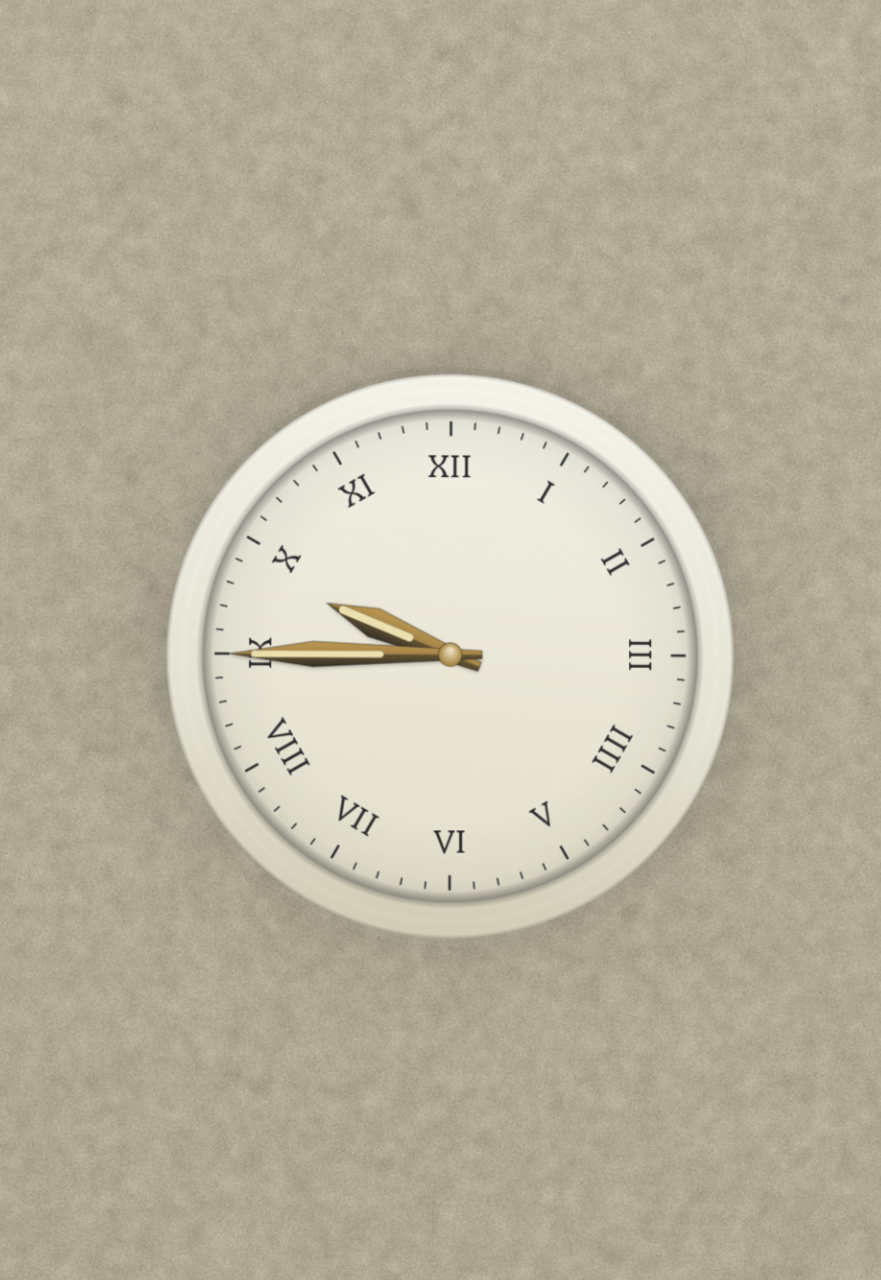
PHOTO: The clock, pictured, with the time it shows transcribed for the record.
9:45
